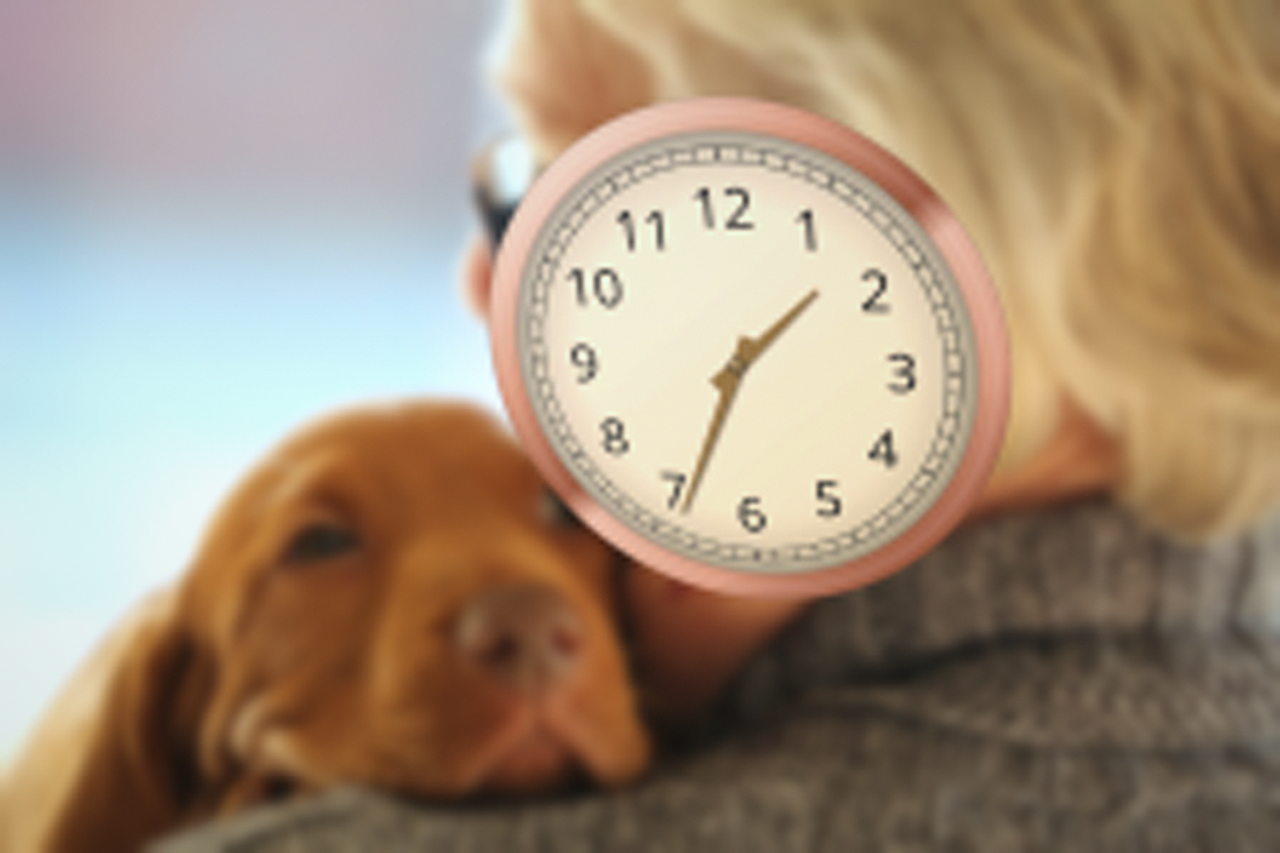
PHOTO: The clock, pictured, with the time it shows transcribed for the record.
1:34
